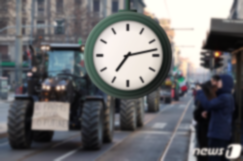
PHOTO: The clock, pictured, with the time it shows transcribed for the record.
7:13
